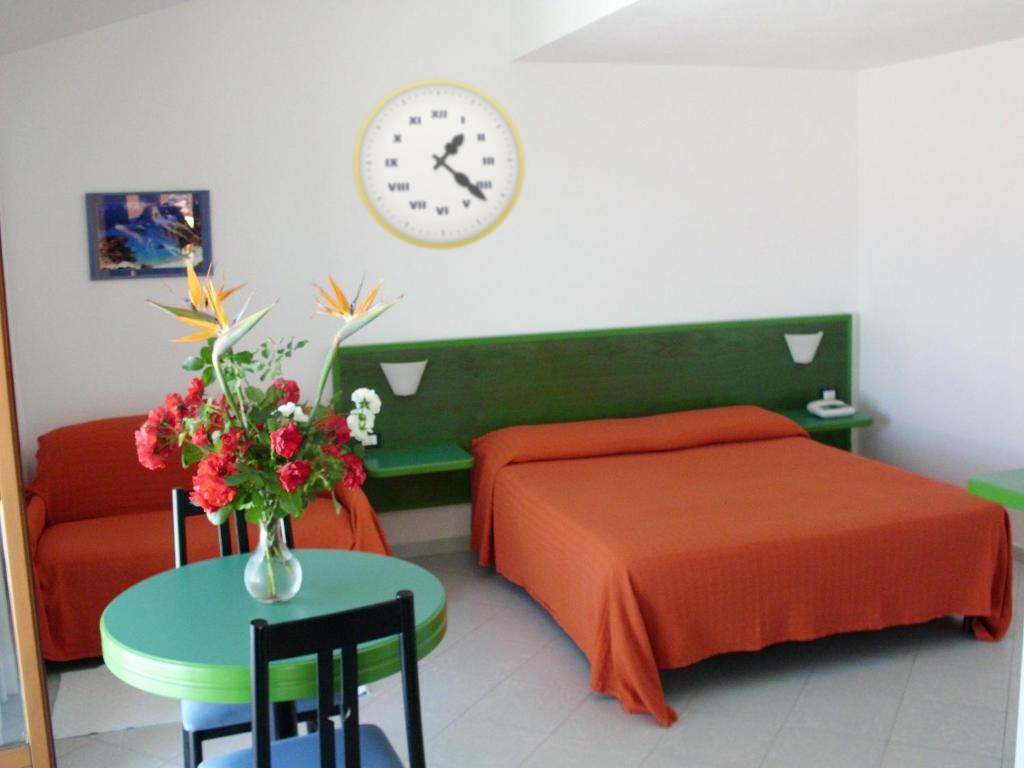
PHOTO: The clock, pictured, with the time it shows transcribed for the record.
1:22
